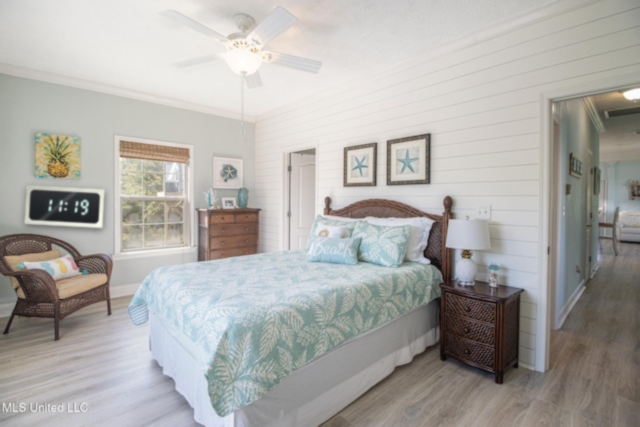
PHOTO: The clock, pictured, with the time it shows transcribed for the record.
11:19
